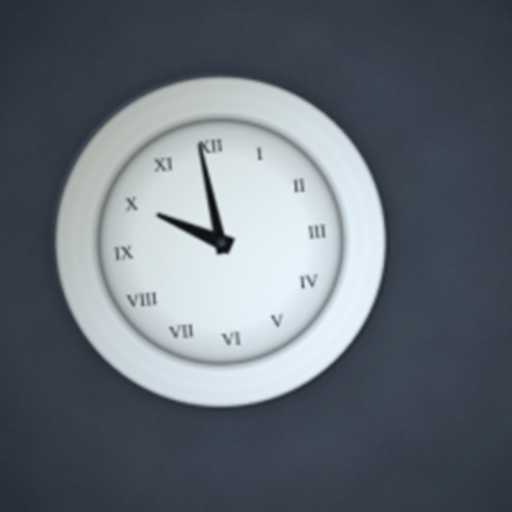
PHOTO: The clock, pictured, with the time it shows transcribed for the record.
9:59
